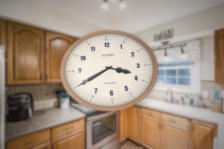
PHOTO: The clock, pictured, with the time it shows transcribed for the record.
3:40
